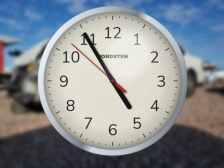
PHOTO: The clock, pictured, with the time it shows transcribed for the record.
4:54:52
